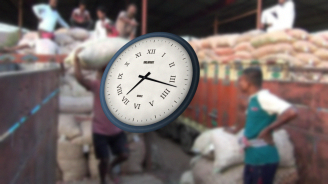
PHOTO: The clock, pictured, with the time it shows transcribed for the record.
7:17
